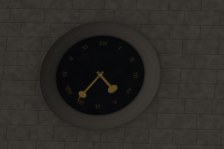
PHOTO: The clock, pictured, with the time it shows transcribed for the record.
4:36
